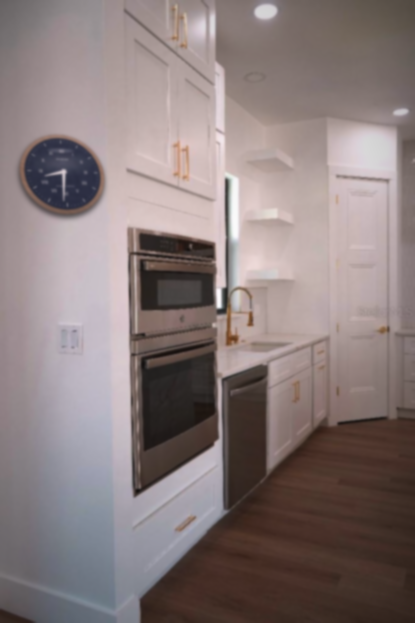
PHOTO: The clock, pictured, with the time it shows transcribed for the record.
8:31
